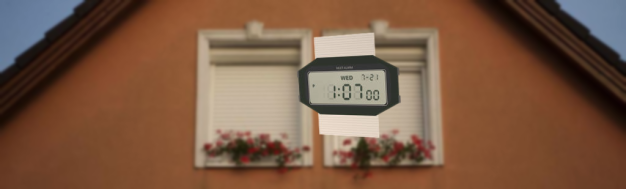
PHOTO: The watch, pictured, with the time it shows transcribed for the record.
1:07:00
